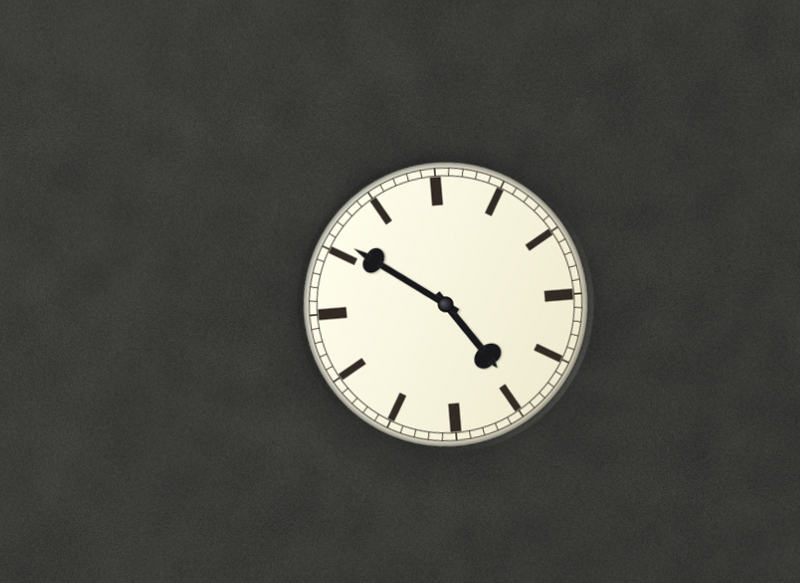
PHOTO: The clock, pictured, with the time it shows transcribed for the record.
4:51
